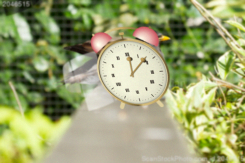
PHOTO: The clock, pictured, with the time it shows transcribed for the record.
12:08
